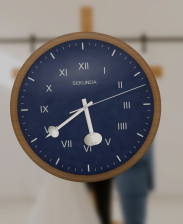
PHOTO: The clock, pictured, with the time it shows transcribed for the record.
5:39:12
